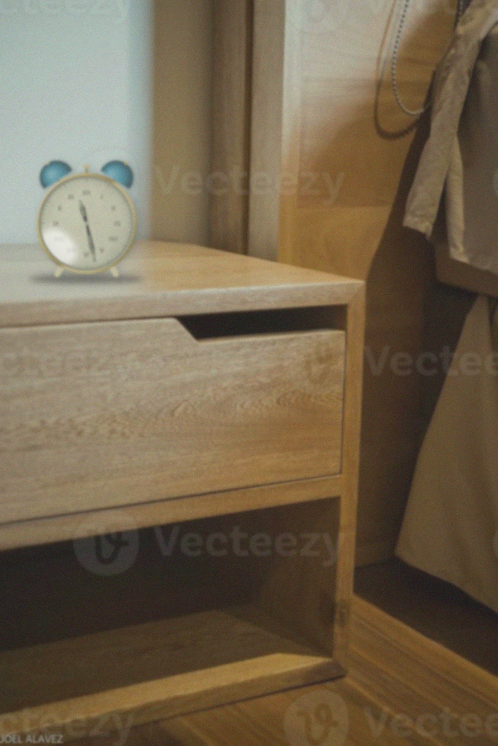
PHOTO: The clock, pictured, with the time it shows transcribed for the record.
11:28
